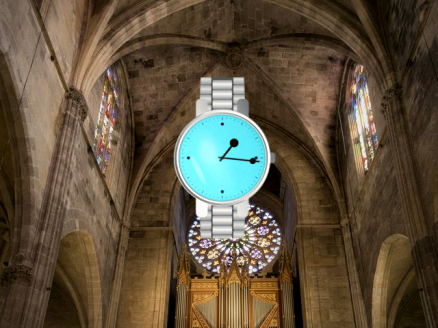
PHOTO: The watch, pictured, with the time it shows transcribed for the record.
1:16
